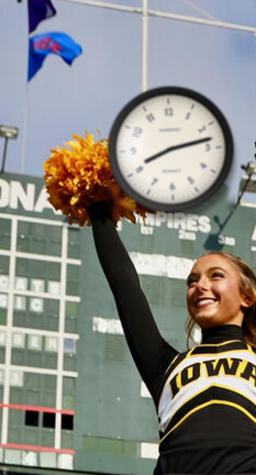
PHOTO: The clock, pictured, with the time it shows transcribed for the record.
8:13
